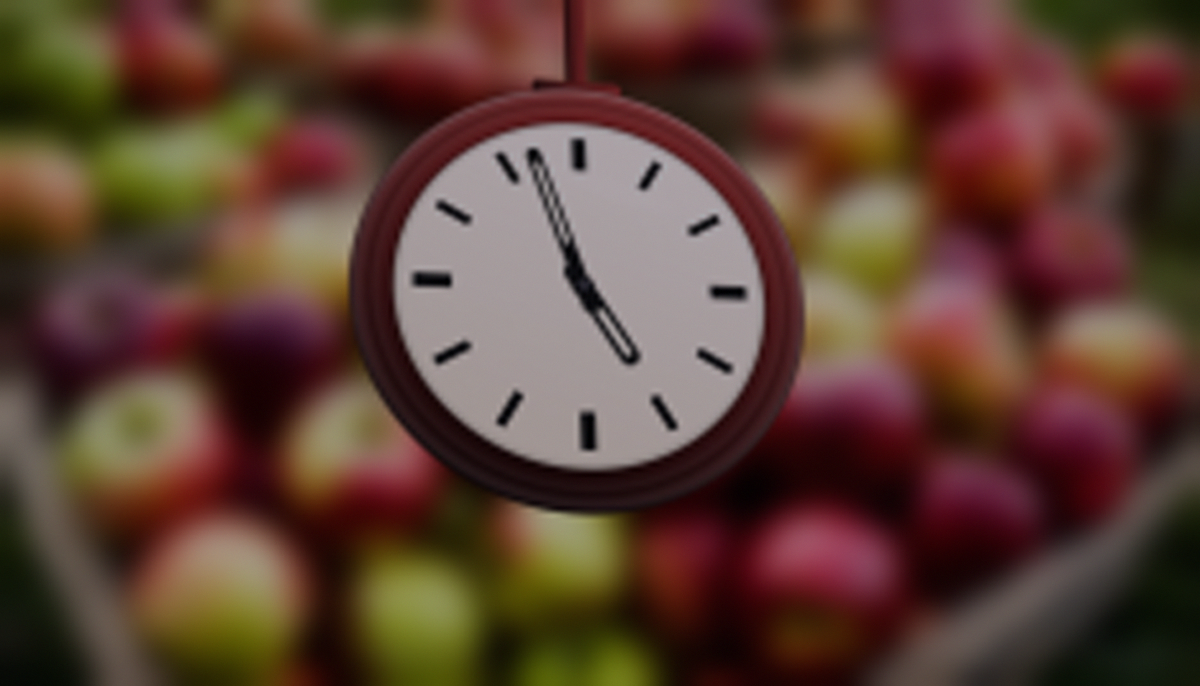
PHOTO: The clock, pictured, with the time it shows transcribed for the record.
4:57
